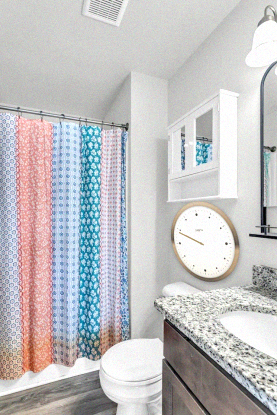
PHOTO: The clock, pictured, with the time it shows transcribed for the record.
9:49
